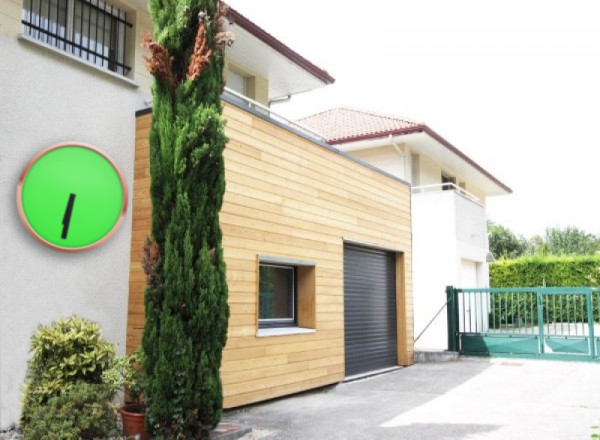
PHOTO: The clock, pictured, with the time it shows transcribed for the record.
6:32
